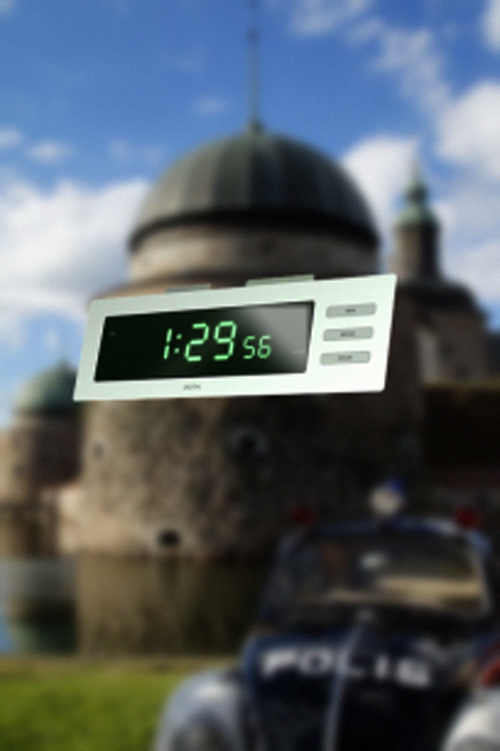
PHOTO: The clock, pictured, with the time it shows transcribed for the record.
1:29:56
